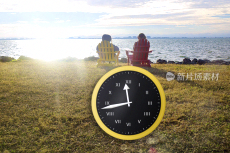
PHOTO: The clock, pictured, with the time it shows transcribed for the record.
11:43
